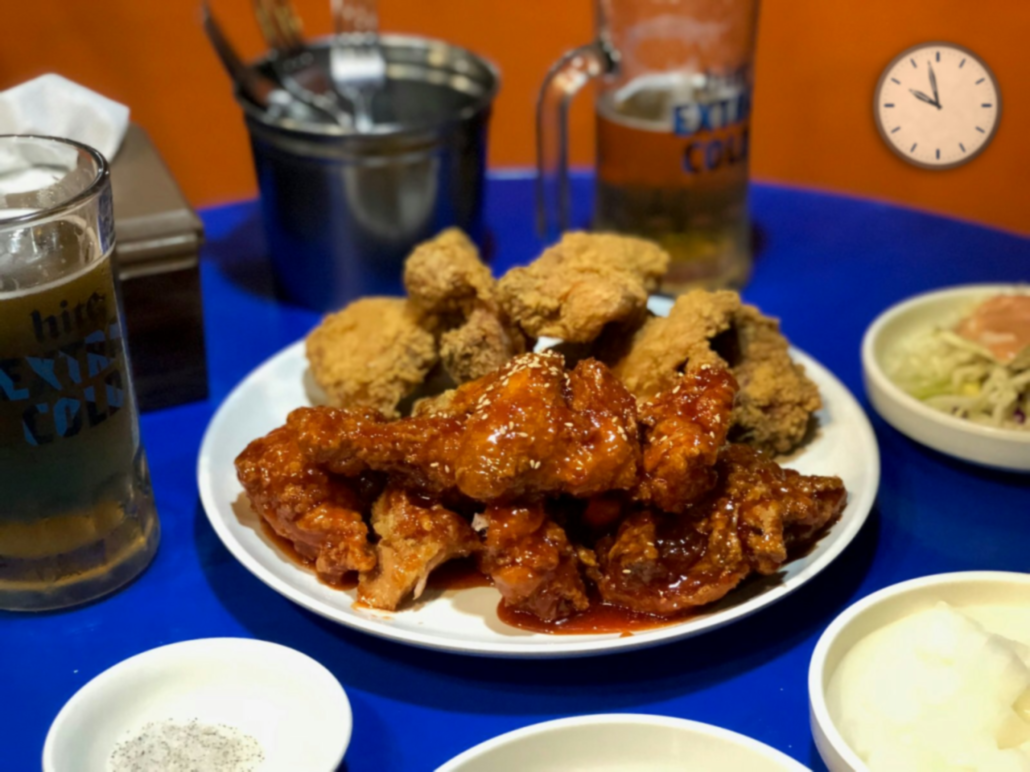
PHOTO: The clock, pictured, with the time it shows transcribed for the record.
9:58
